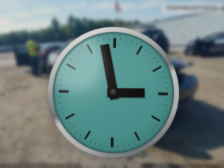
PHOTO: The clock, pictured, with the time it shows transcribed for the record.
2:58
